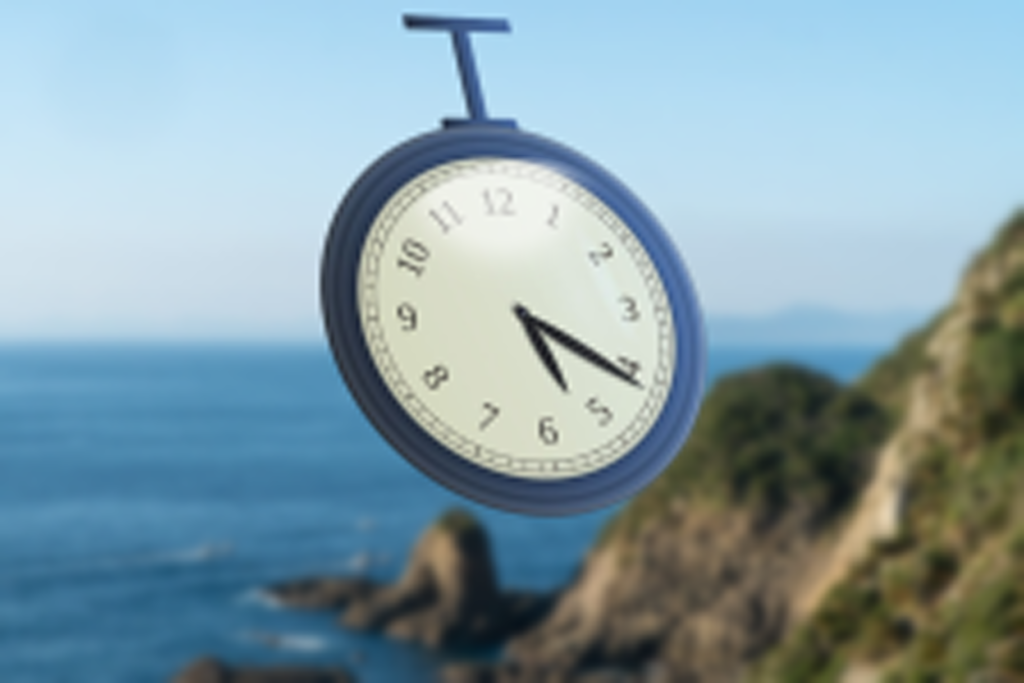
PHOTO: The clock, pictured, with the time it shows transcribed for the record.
5:21
